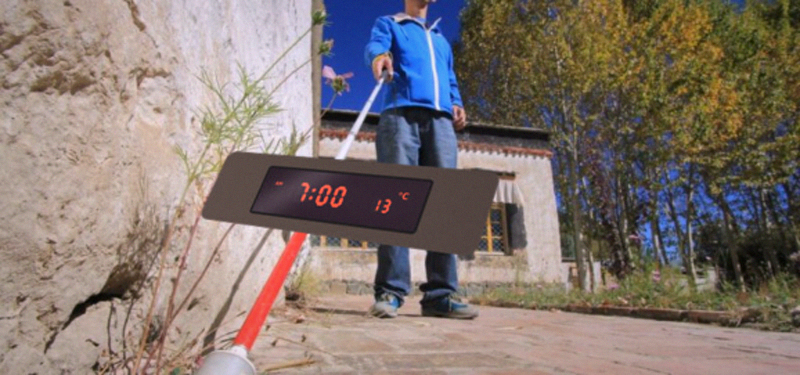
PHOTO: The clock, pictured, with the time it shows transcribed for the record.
7:00
